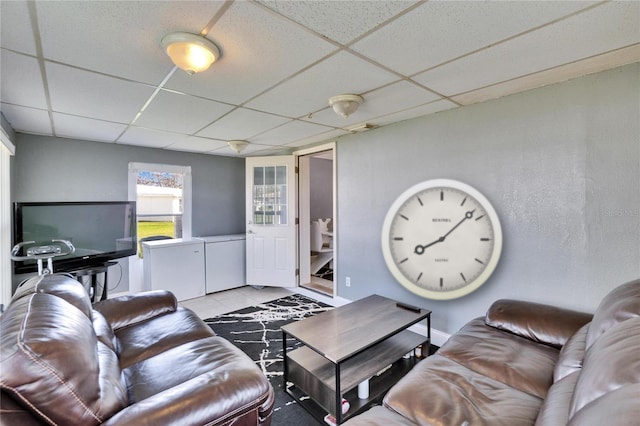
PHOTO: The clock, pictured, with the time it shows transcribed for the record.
8:08
